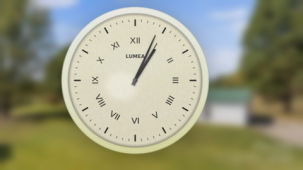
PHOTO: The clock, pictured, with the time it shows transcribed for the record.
1:04
